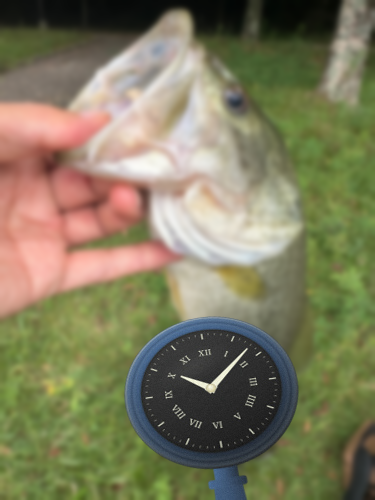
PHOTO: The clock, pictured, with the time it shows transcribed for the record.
10:08
